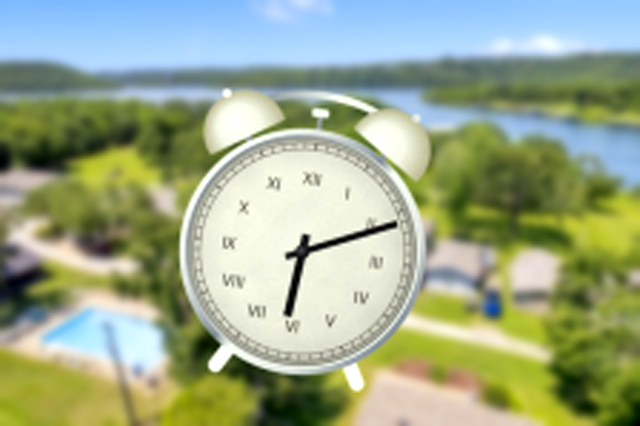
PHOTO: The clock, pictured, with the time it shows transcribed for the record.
6:11
